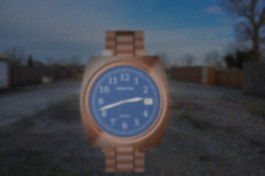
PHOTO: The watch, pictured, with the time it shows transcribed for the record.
2:42
